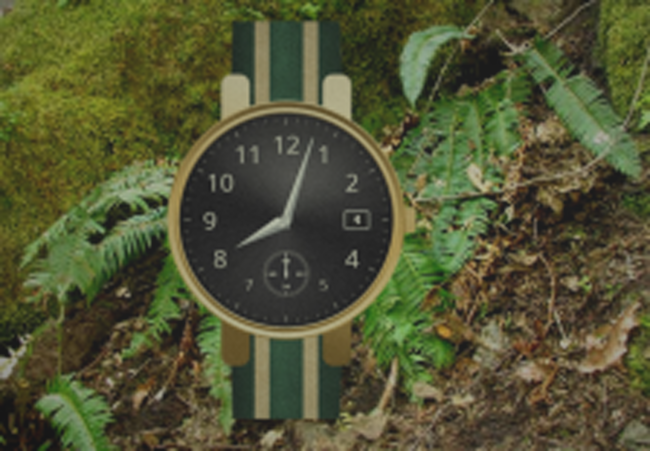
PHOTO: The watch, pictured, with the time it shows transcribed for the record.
8:03
